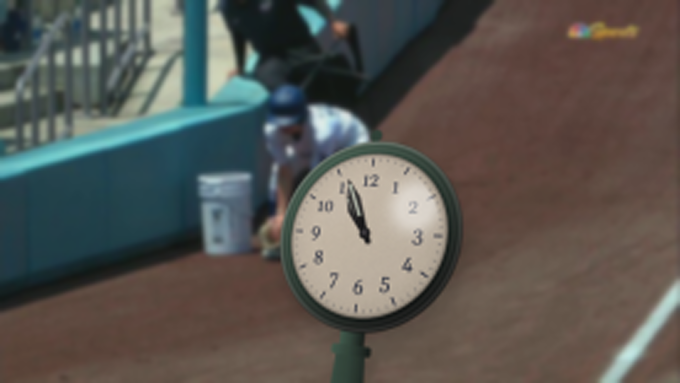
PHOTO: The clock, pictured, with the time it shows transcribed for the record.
10:56
